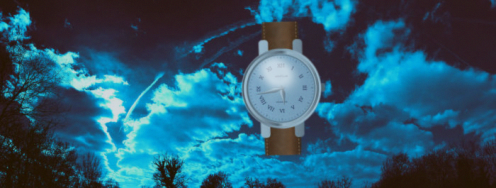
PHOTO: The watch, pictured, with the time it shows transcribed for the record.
5:43
